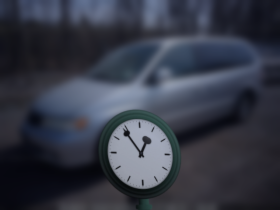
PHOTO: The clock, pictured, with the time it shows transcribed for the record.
12:54
